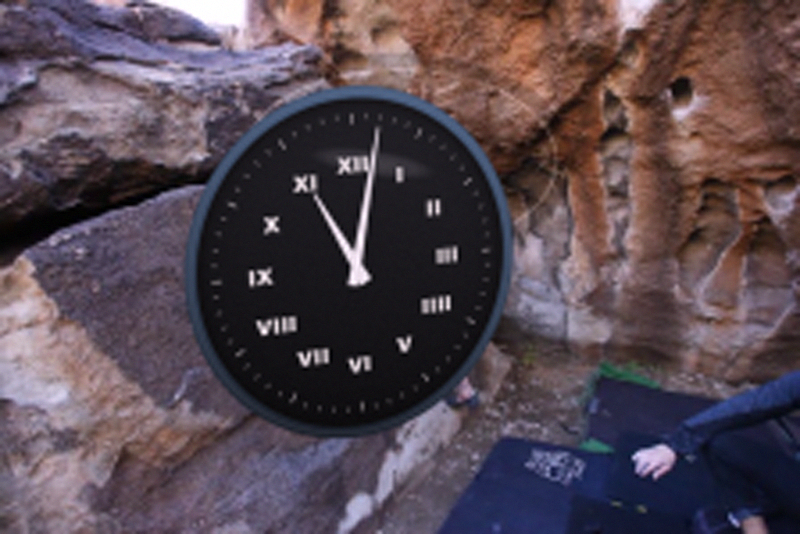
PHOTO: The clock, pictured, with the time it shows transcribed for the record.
11:02
